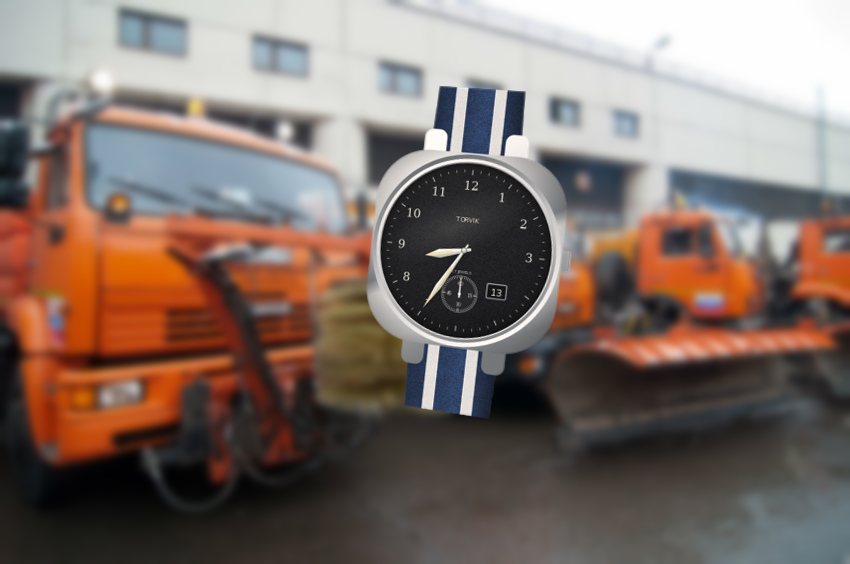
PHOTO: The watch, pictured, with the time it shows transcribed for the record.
8:35
